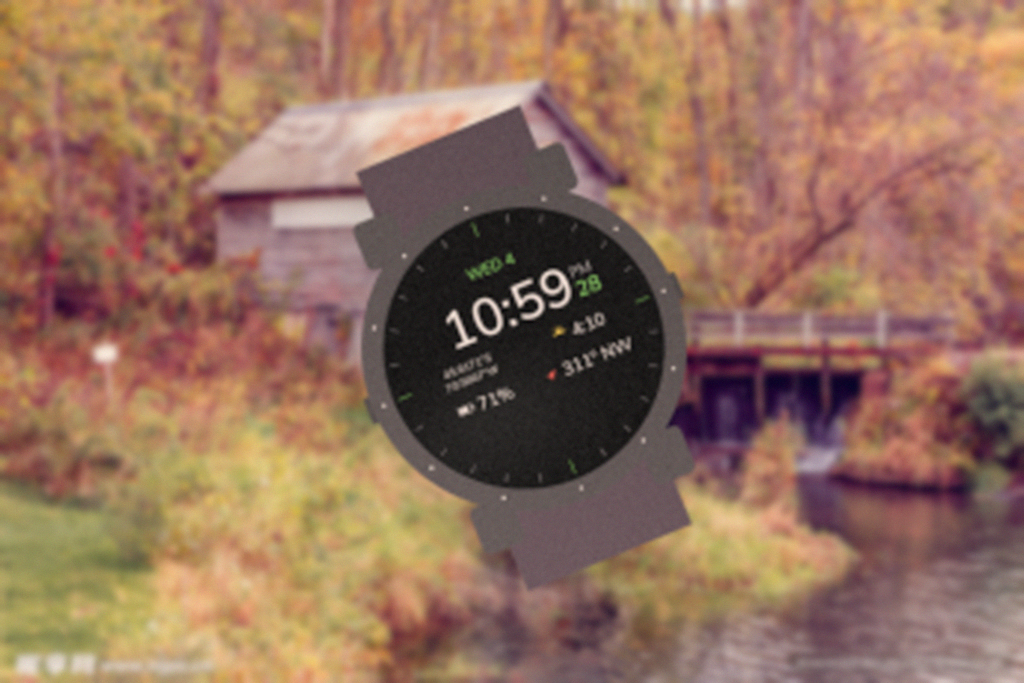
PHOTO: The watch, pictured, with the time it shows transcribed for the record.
10:59
